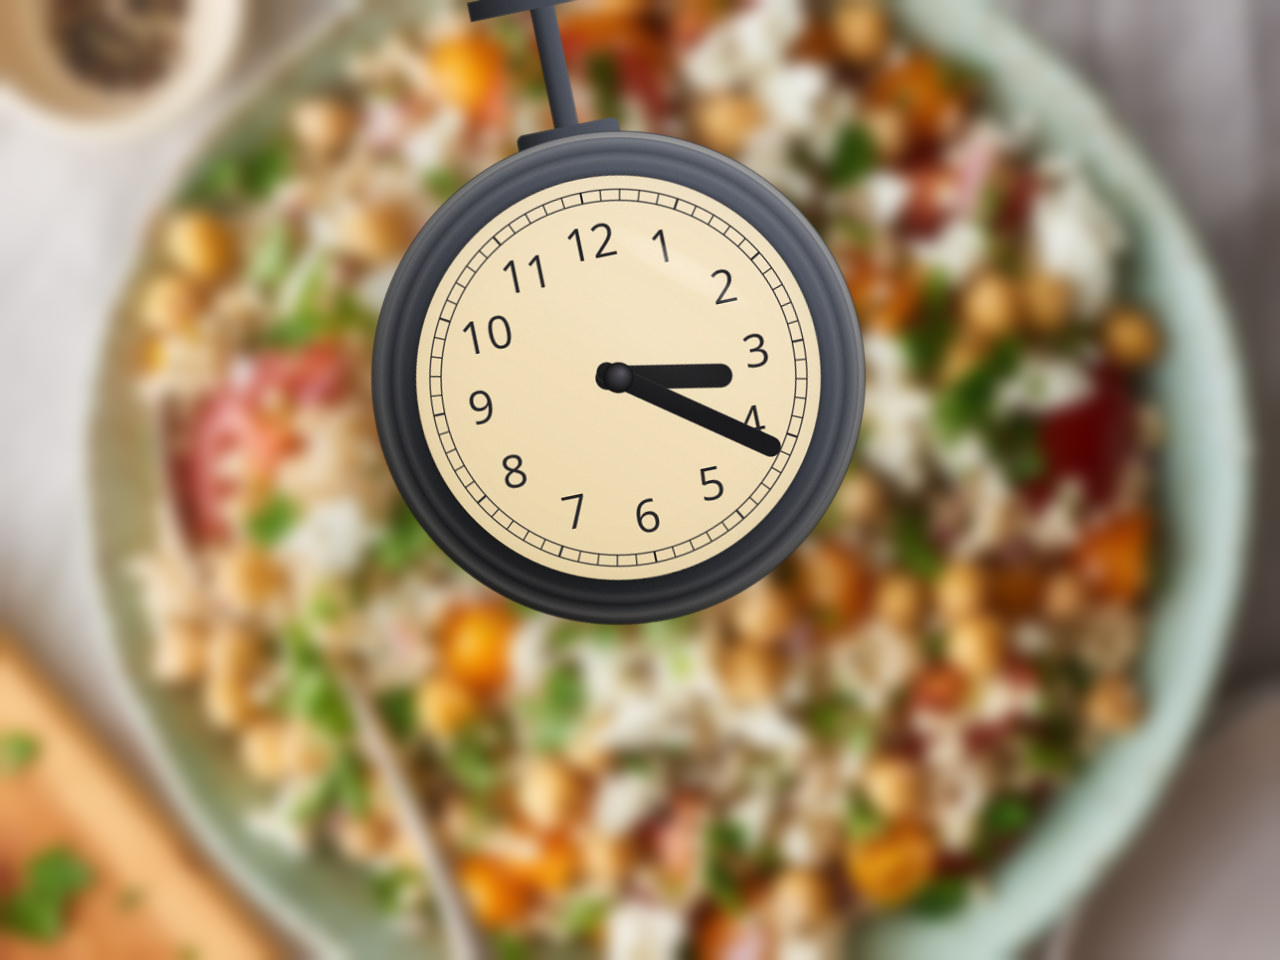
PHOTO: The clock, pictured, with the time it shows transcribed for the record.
3:21
